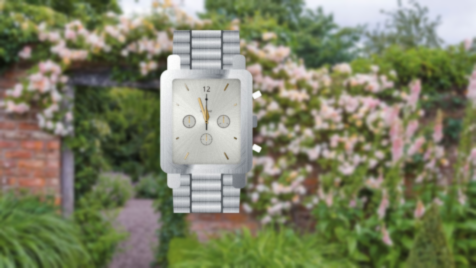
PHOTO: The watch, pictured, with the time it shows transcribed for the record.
11:57
